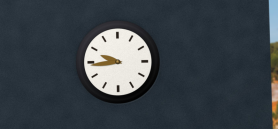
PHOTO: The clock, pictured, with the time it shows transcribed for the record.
9:44
